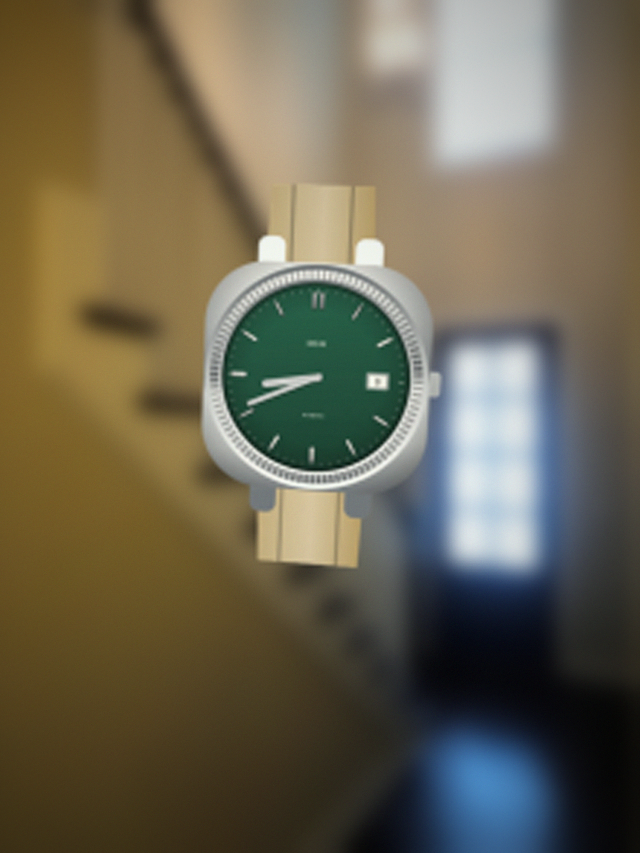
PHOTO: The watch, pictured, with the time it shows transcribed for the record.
8:41
